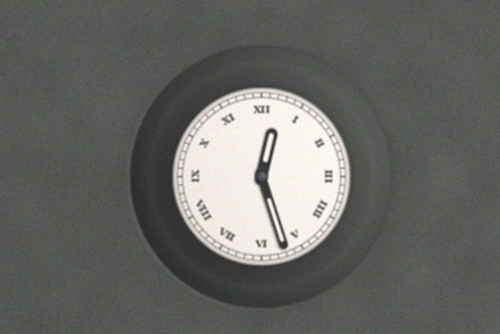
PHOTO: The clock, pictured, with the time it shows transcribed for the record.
12:27
